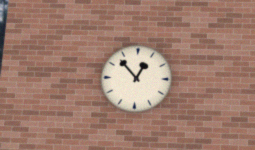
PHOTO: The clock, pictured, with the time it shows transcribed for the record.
12:53
